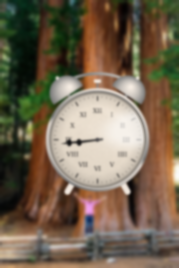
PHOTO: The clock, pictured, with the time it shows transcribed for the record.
8:44
